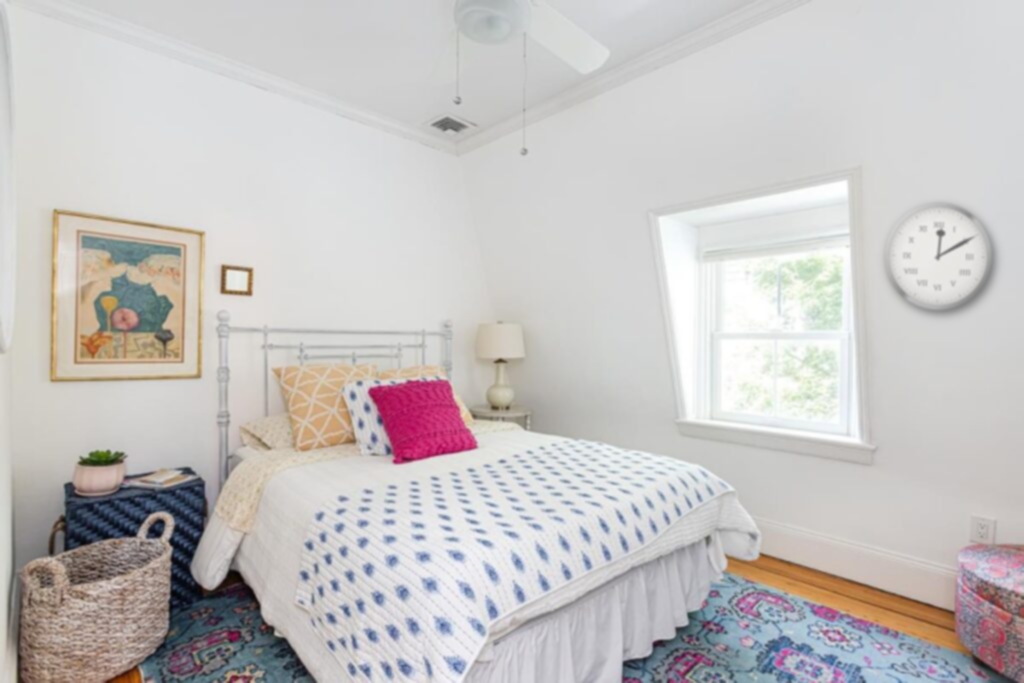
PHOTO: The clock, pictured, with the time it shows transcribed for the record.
12:10
